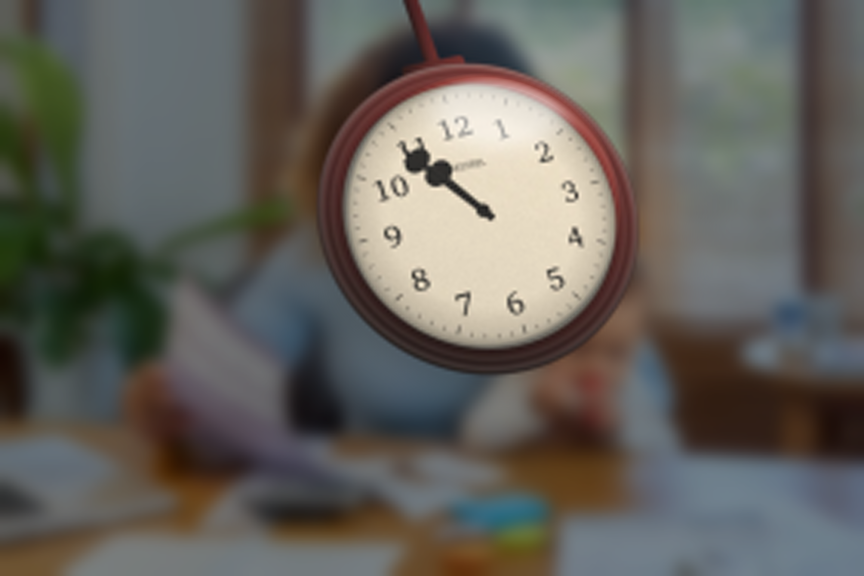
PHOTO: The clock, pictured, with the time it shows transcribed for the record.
10:54
